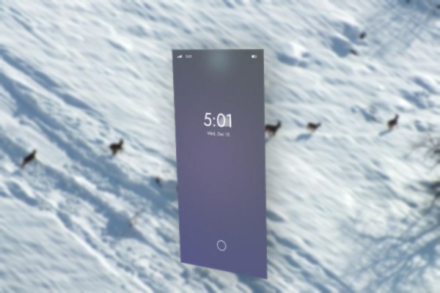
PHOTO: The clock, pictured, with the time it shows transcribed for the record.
5:01
